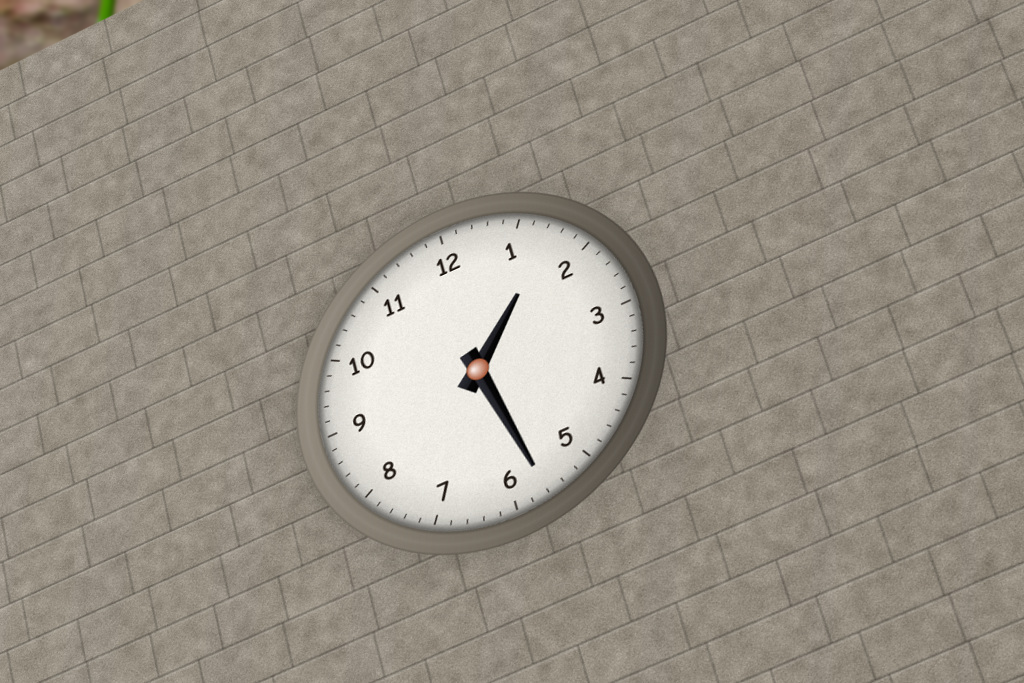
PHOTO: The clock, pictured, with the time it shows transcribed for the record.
1:28
